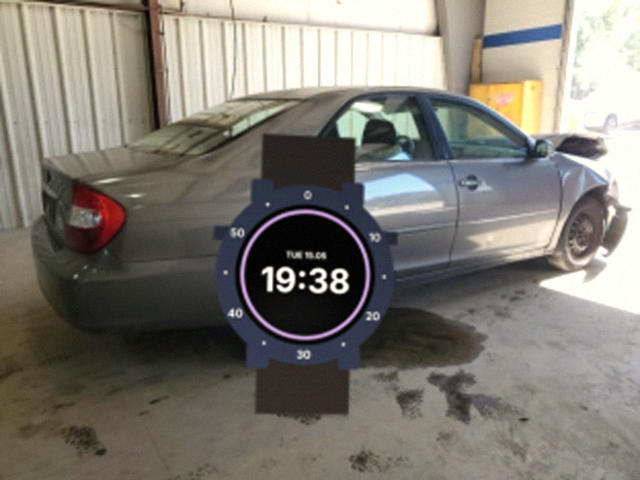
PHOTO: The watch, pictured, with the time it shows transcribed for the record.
19:38
